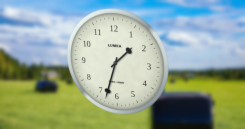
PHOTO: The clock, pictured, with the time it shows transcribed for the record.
1:33
